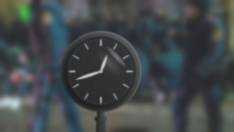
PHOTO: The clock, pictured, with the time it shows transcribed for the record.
12:42
